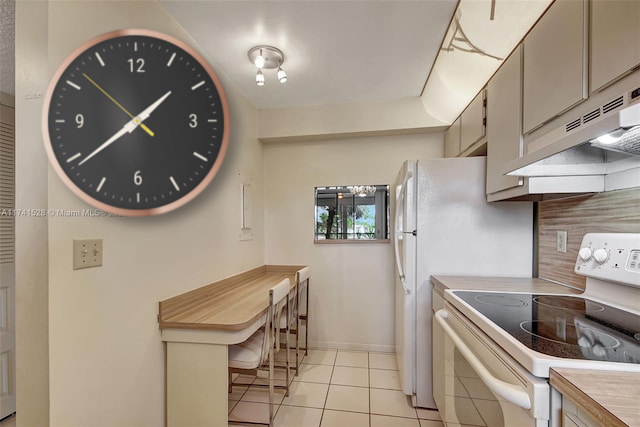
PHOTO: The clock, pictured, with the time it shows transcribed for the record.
1:38:52
